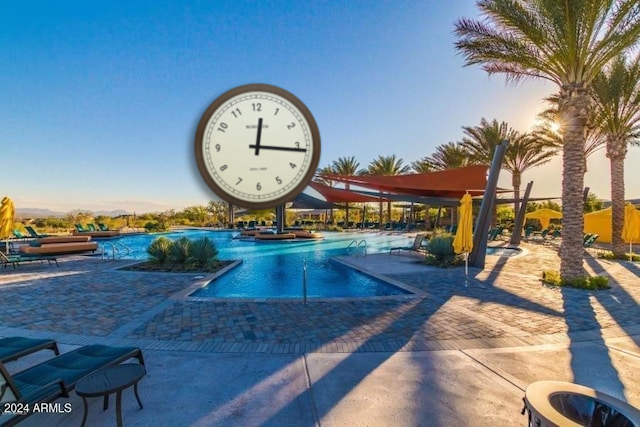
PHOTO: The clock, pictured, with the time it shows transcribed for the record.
12:16
